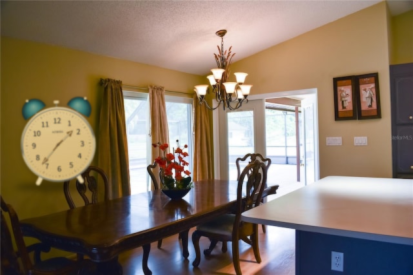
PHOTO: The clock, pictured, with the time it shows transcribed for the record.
1:37
